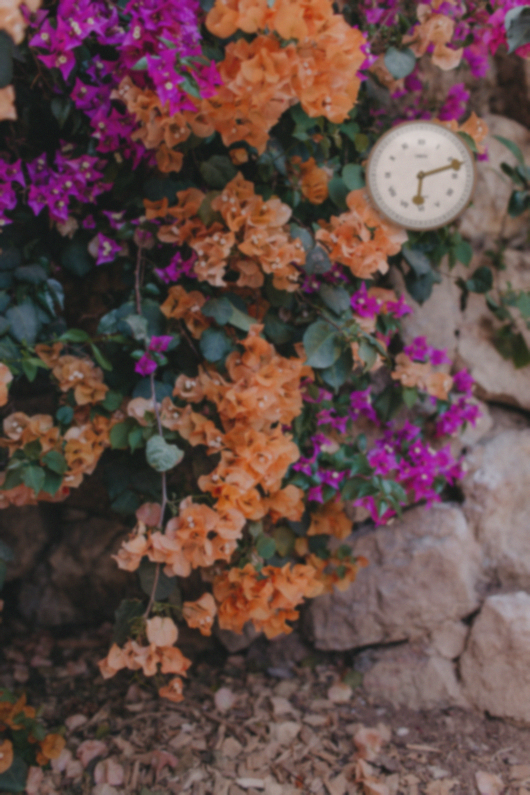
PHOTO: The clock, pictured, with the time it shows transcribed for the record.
6:12
